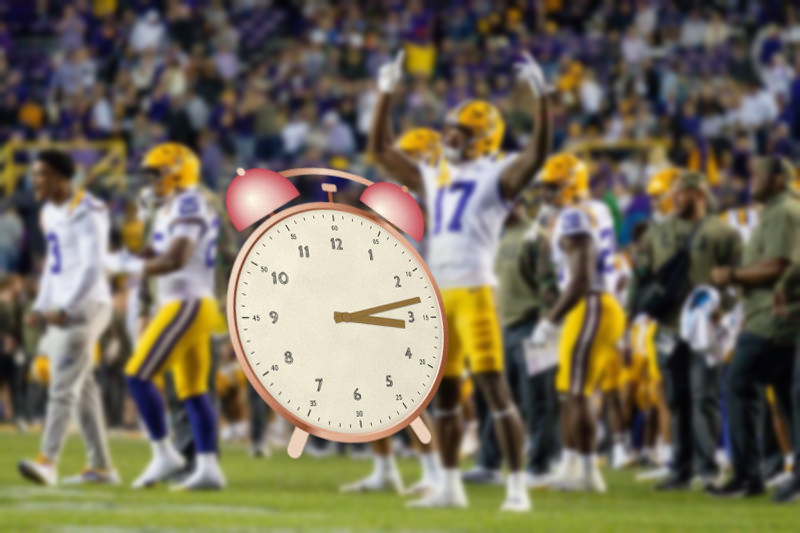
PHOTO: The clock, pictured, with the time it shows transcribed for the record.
3:13
